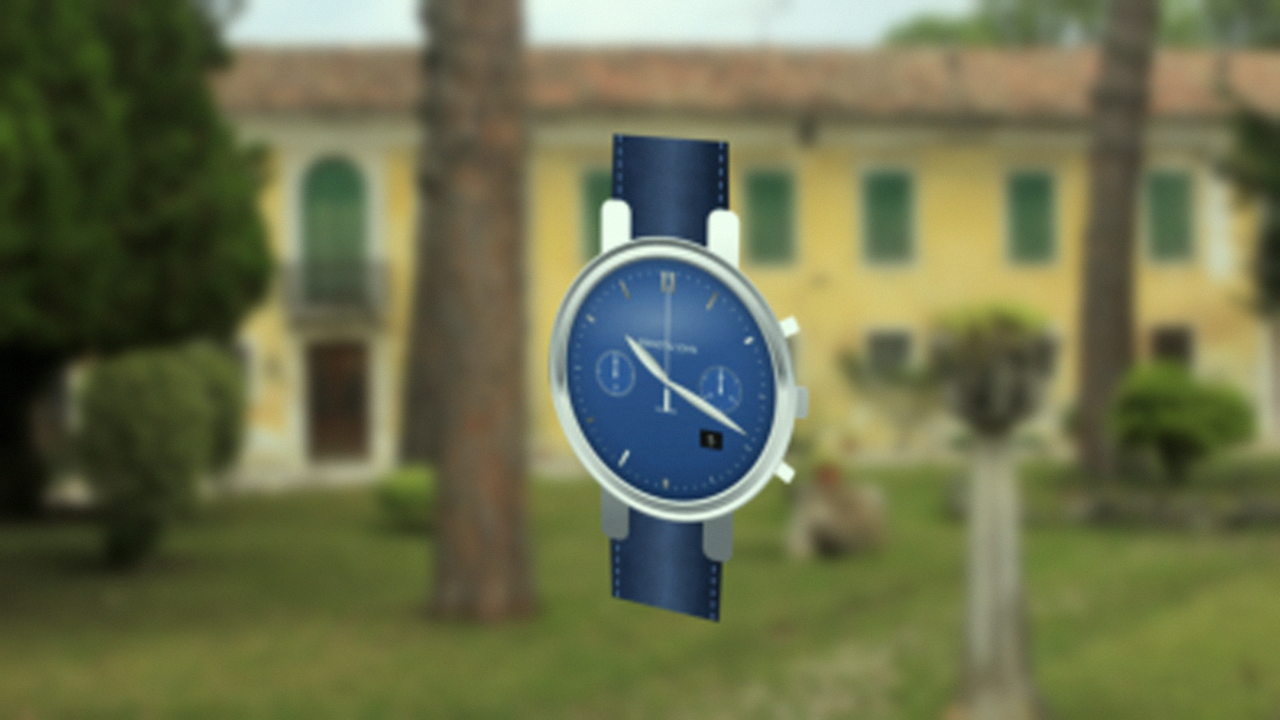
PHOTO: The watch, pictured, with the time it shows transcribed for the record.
10:19
